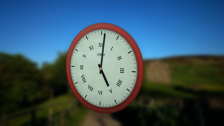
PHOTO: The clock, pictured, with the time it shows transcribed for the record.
5:01
